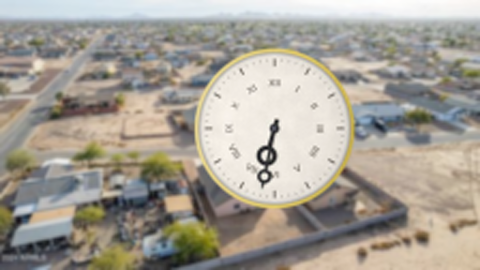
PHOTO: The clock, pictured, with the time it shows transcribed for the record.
6:32
